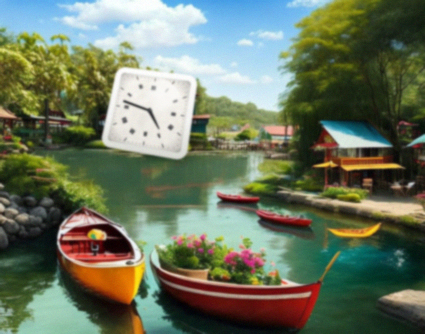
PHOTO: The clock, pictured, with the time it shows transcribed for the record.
4:47
